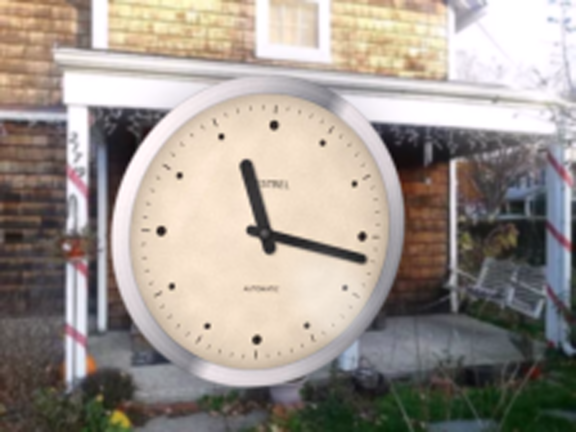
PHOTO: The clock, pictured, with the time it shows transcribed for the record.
11:17
